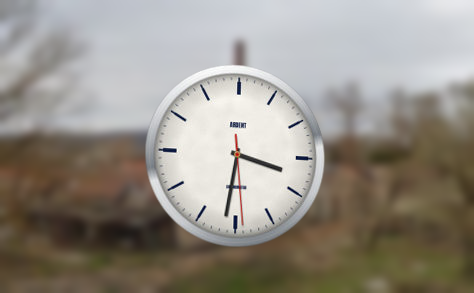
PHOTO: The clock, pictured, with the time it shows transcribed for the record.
3:31:29
